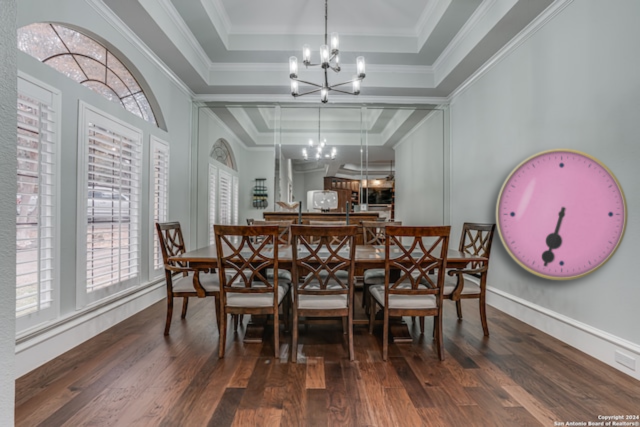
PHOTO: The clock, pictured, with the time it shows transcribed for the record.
6:33
